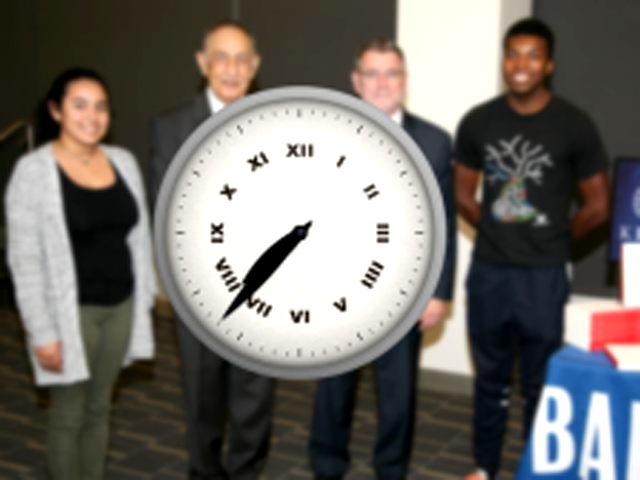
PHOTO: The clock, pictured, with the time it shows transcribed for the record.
7:37
